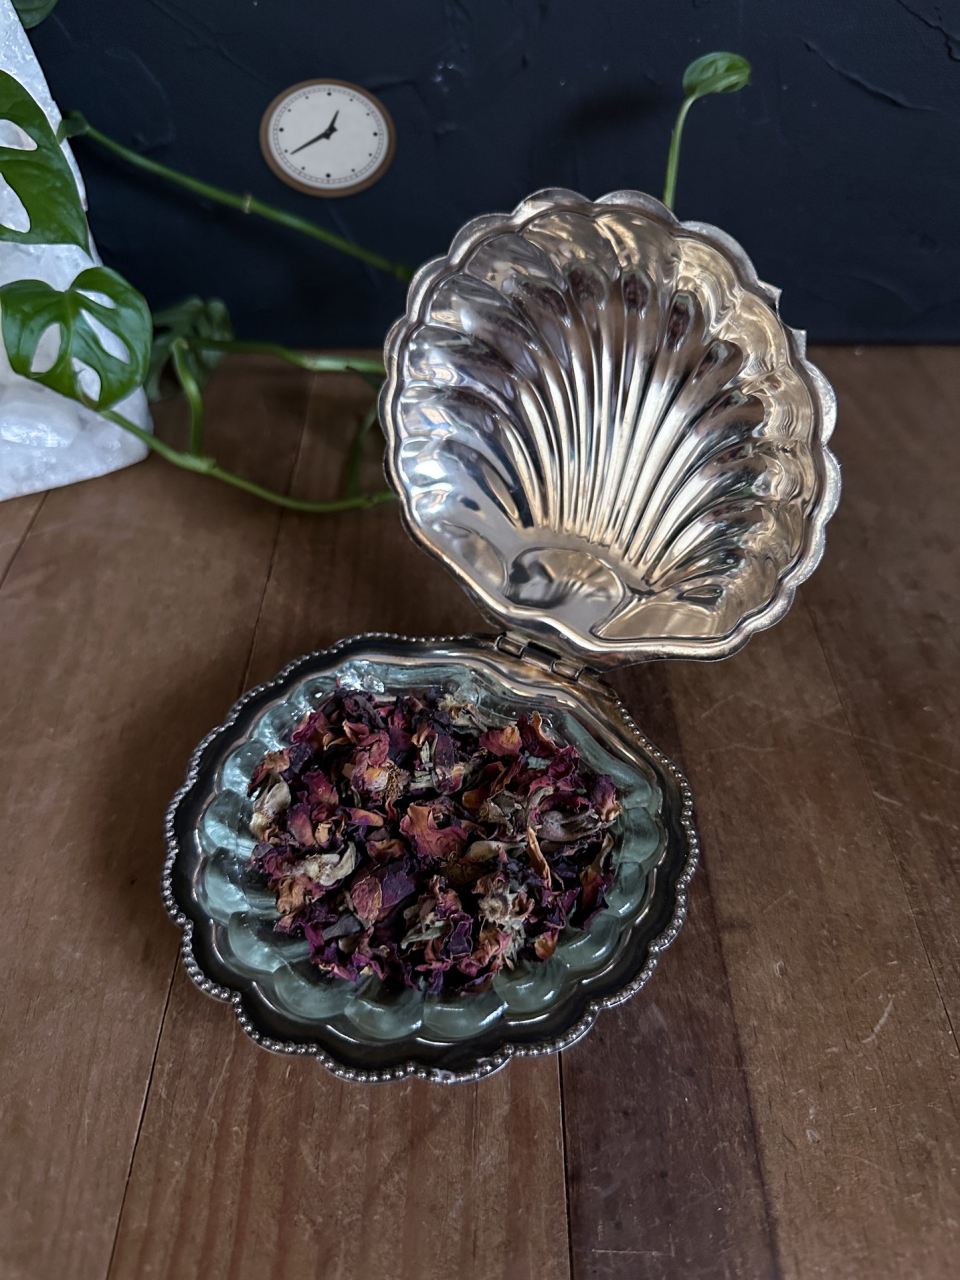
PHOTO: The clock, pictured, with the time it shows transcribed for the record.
12:39
